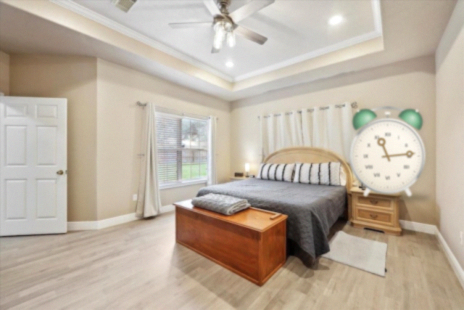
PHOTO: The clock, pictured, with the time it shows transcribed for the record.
11:14
